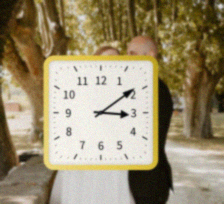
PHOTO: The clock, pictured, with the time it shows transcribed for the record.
3:09
